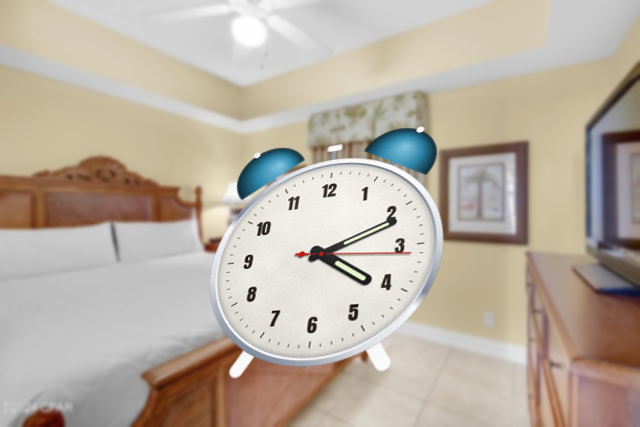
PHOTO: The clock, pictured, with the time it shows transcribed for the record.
4:11:16
